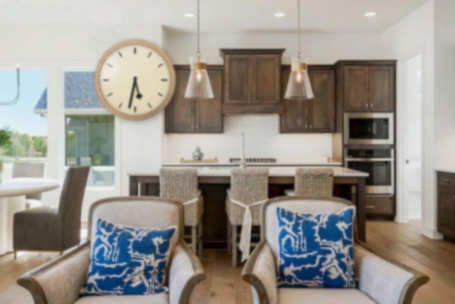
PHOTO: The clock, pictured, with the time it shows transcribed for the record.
5:32
